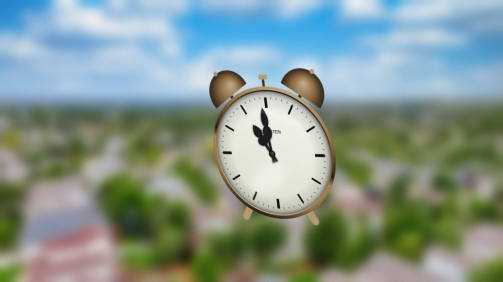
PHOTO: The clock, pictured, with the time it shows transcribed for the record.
10:59
